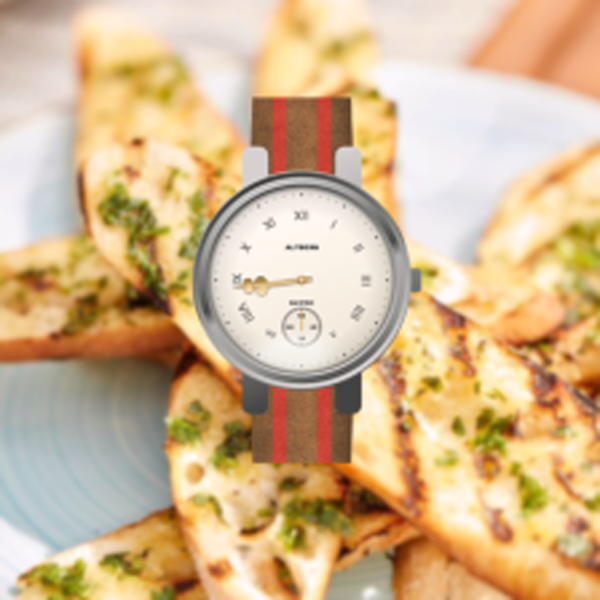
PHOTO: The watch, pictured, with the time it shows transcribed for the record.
8:44
